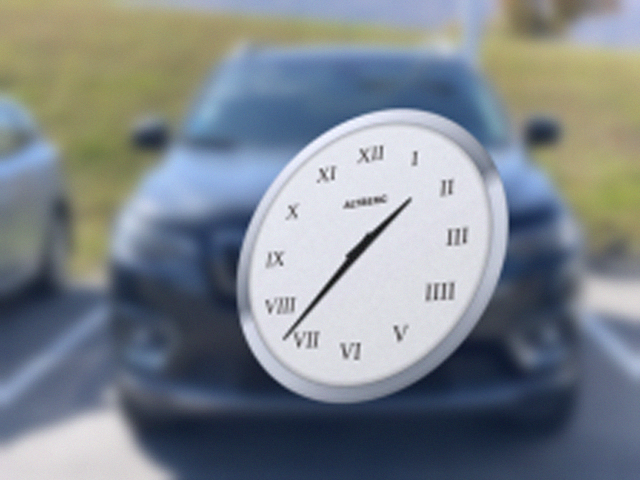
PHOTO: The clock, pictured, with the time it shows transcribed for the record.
1:37
